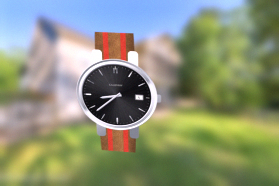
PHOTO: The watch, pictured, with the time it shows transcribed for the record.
8:38
